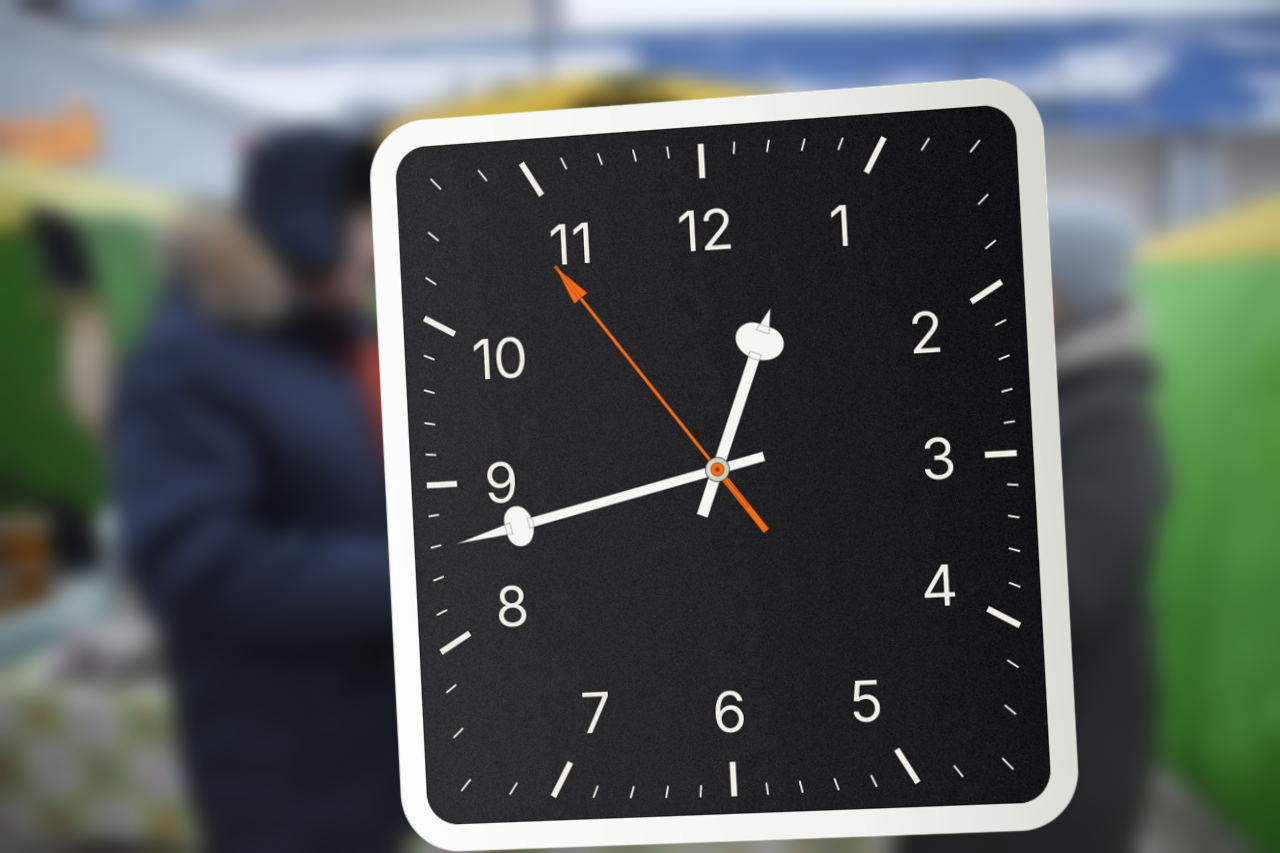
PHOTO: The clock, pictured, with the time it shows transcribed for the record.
12:42:54
